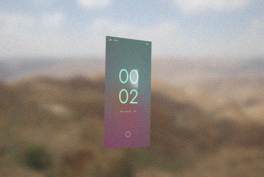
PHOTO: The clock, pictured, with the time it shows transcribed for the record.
0:02
